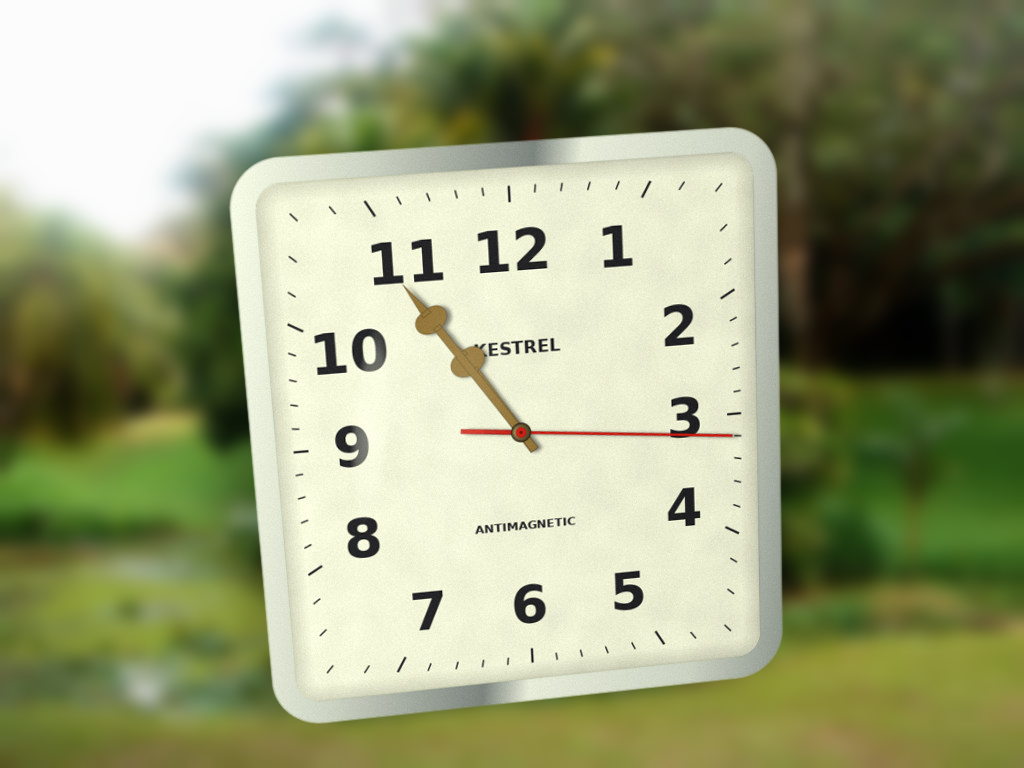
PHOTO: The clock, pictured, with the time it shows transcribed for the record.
10:54:16
